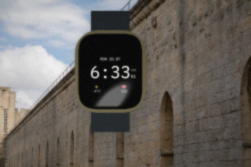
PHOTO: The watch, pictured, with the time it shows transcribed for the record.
6:33
